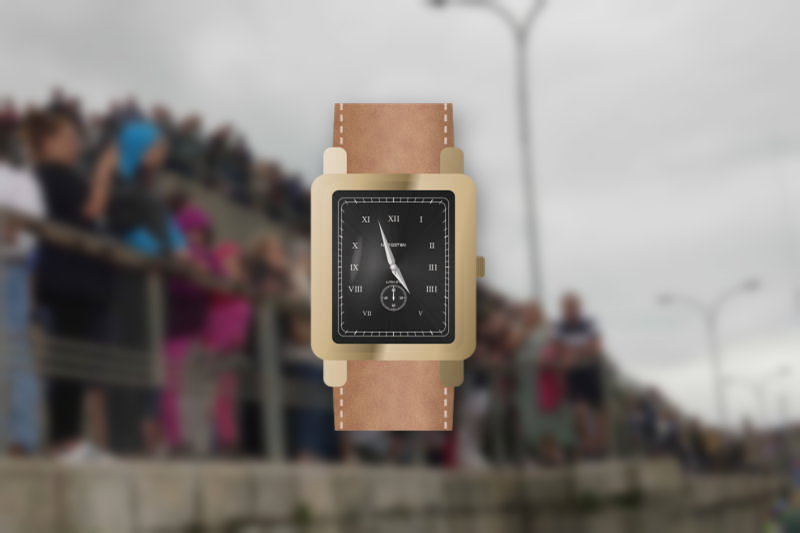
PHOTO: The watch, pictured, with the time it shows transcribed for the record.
4:57
